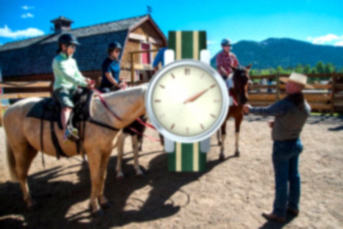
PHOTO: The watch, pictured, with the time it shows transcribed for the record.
2:10
